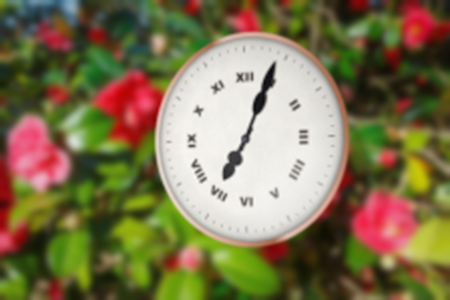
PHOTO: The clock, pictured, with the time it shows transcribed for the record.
7:04
